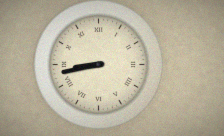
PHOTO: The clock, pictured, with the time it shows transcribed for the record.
8:43
